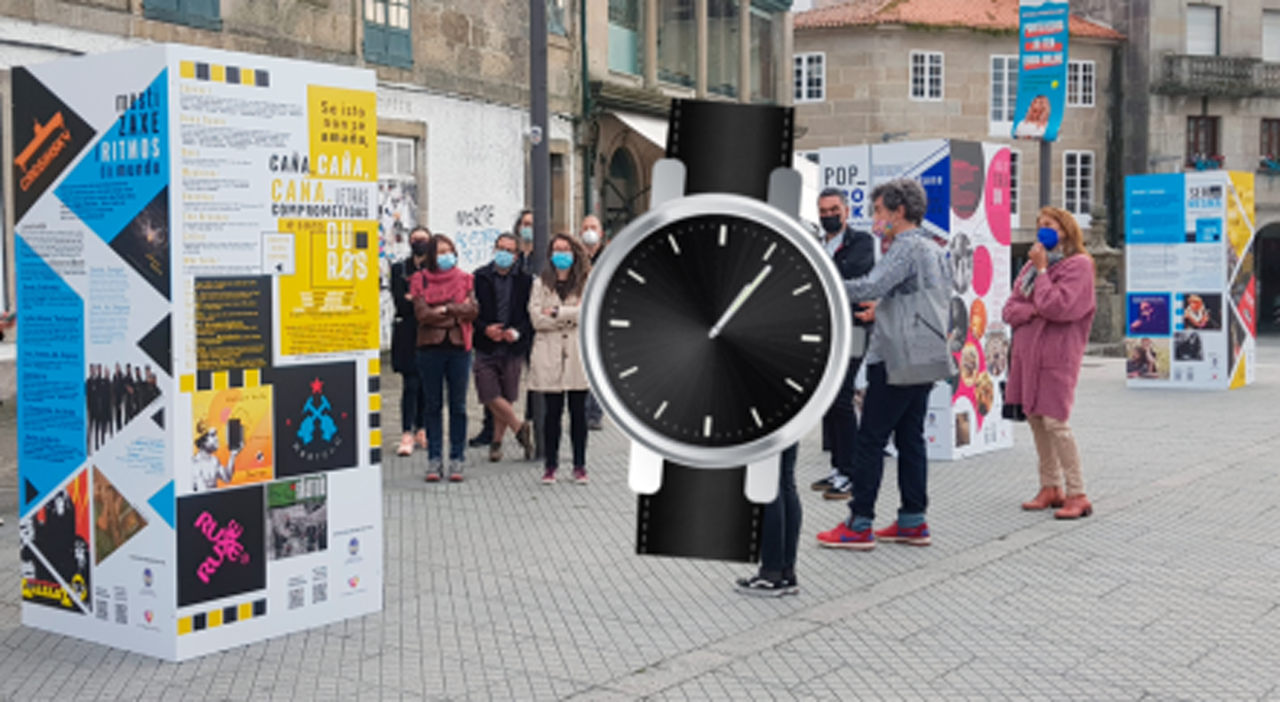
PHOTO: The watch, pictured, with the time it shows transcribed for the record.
1:06
